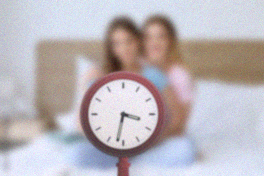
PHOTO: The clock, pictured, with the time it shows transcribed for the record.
3:32
